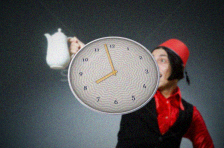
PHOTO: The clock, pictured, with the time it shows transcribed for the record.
7:58
